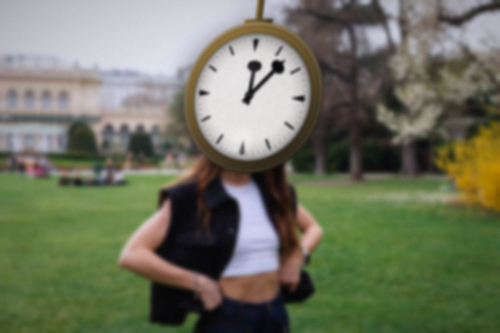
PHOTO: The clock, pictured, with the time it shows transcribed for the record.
12:07
